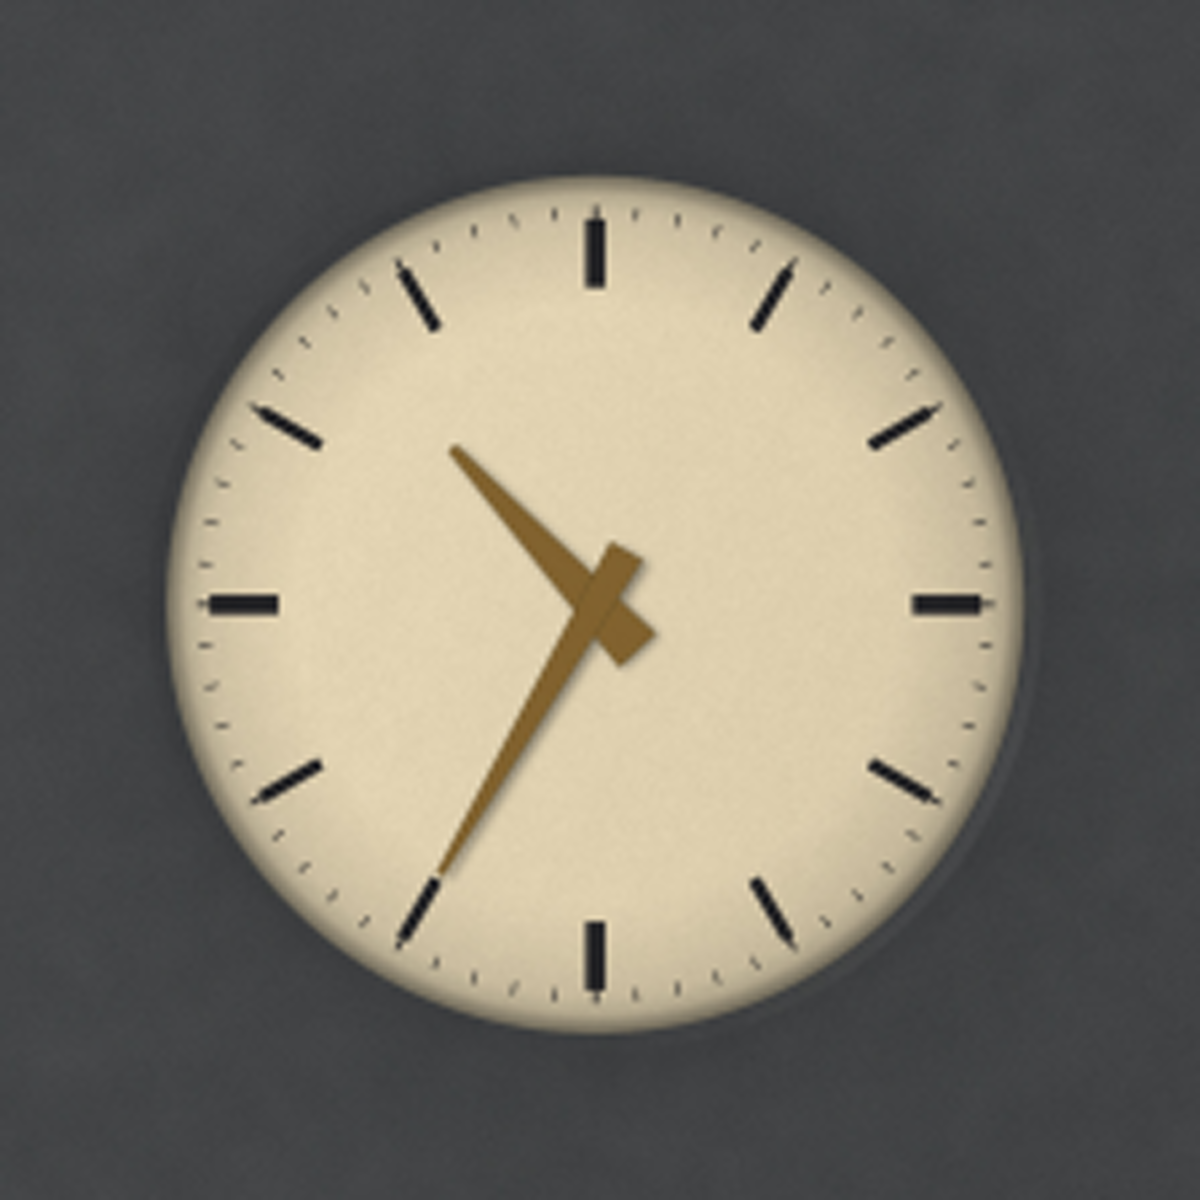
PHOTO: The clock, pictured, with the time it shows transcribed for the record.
10:35
